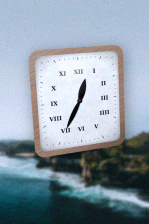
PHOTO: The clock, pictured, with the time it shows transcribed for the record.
12:35
